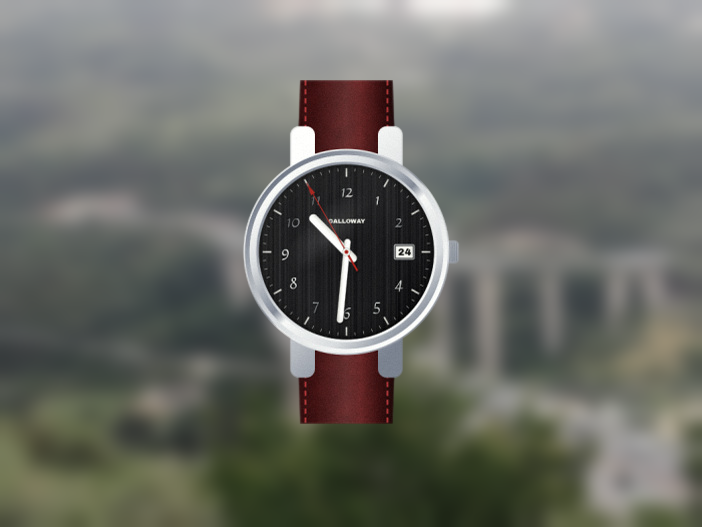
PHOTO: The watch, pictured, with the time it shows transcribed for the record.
10:30:55
